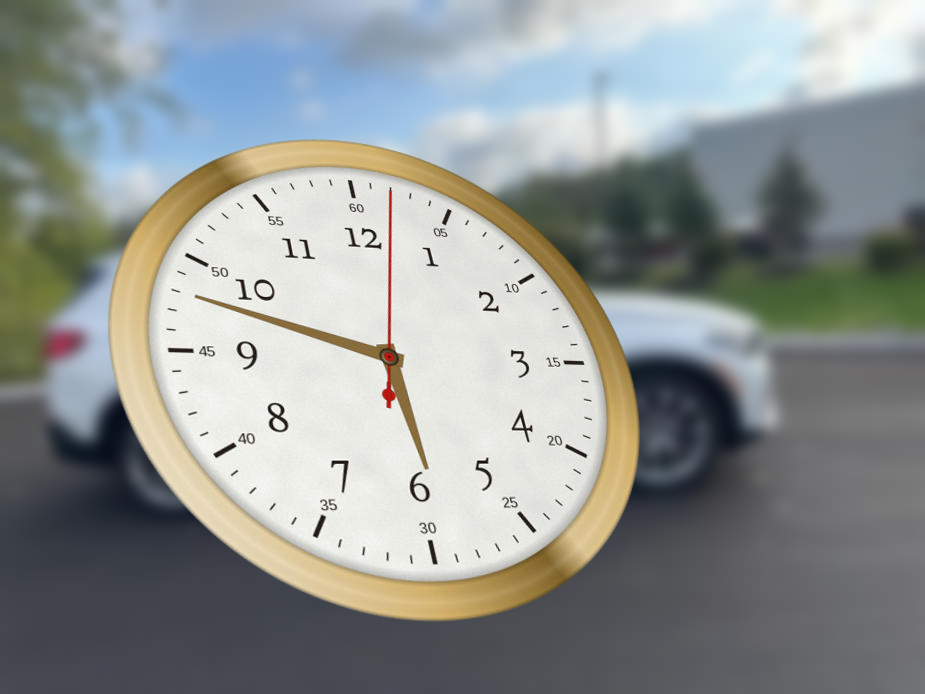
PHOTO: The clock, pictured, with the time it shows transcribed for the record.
5:48:02
